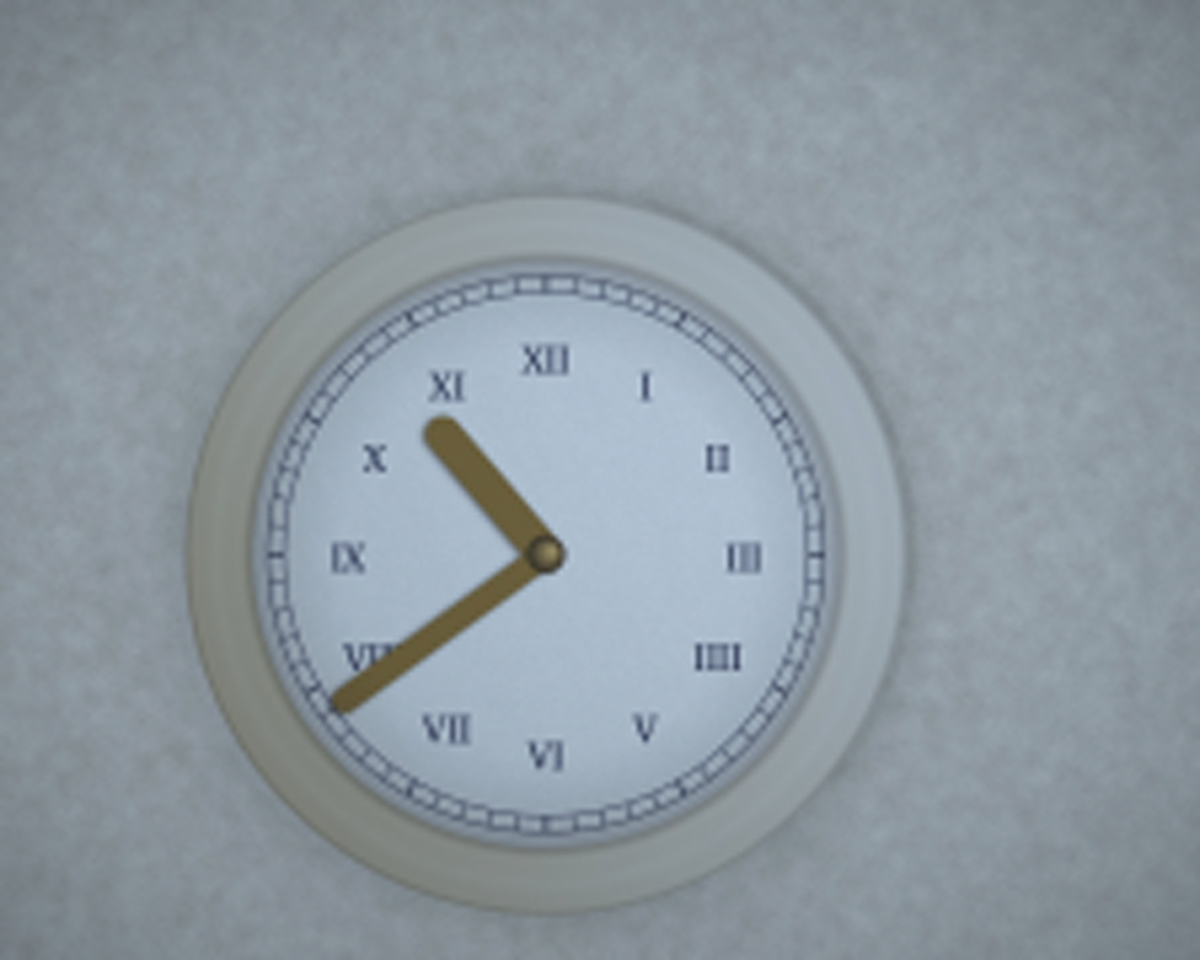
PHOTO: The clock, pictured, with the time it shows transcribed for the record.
10:39
